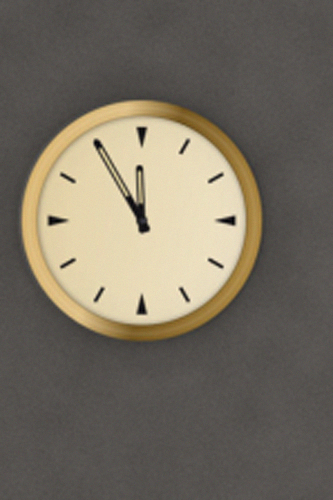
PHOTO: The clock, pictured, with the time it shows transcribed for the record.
11:55
